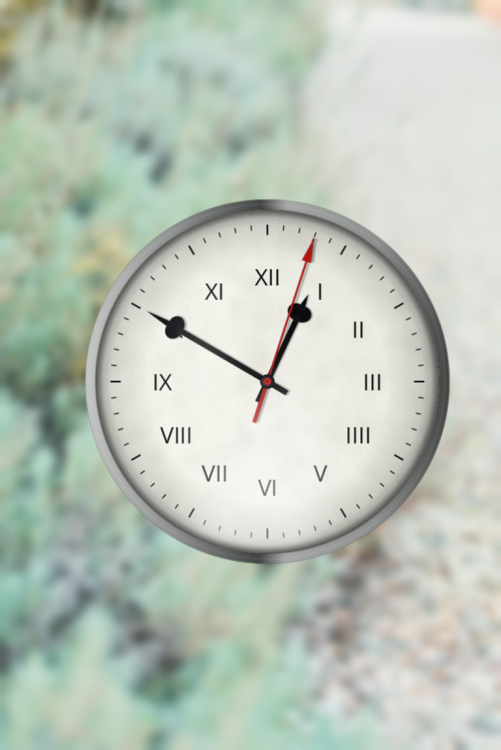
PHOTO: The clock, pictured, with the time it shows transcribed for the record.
12:50:03
